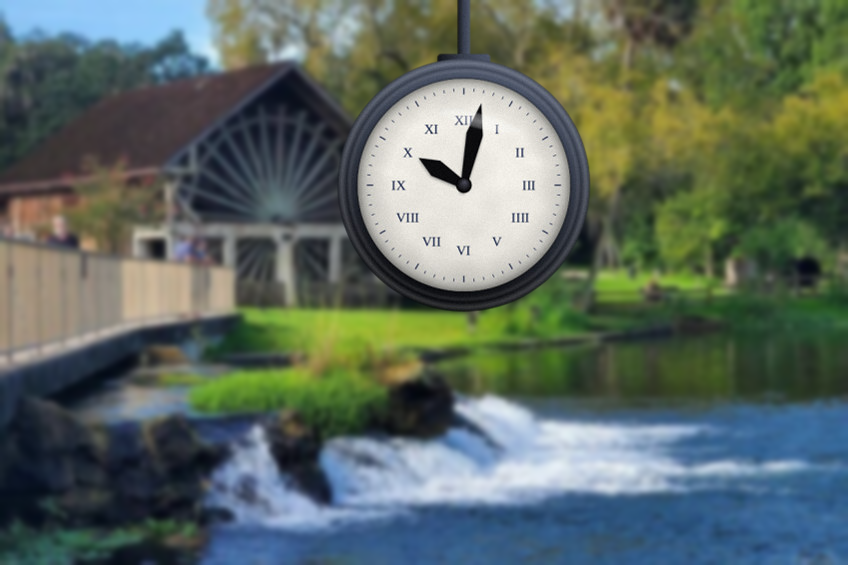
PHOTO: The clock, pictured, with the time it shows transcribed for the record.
10:02
